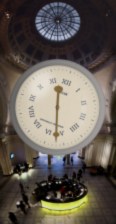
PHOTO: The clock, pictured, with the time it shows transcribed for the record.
11:27
